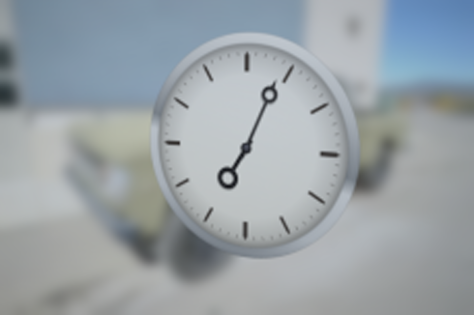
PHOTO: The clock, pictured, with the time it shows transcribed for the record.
7:04
